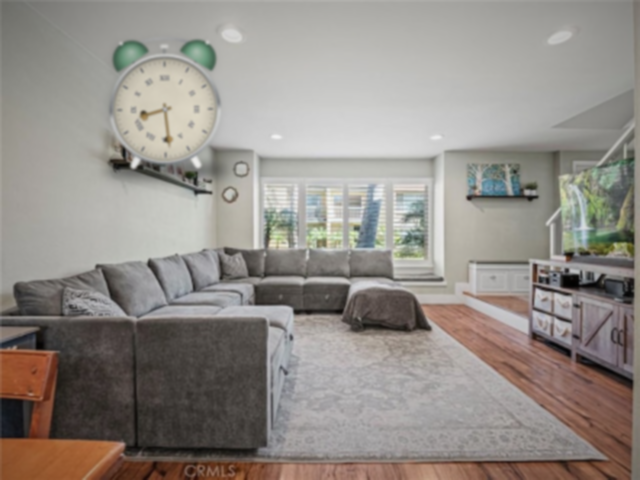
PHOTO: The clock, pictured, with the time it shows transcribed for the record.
8:29
